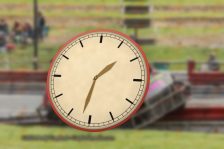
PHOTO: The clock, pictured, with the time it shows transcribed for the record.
1:32
